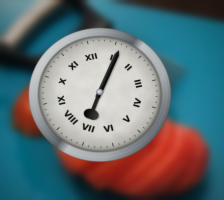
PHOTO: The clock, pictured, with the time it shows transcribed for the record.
7:06
